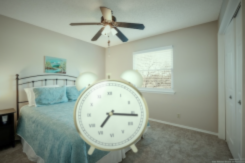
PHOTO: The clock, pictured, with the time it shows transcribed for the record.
7:16
